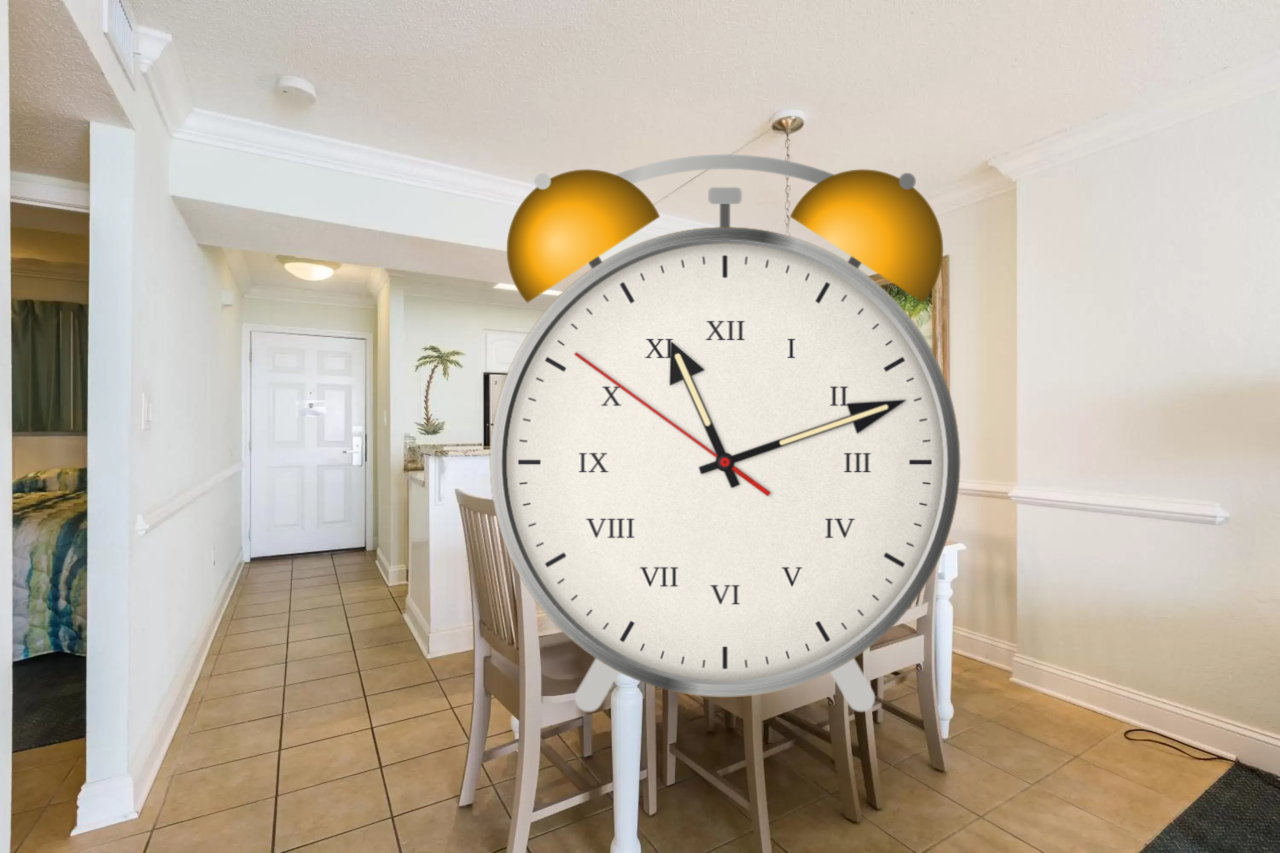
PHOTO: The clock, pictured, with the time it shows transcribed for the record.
11:11:51
